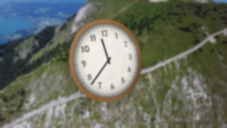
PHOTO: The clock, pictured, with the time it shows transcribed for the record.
11:38
